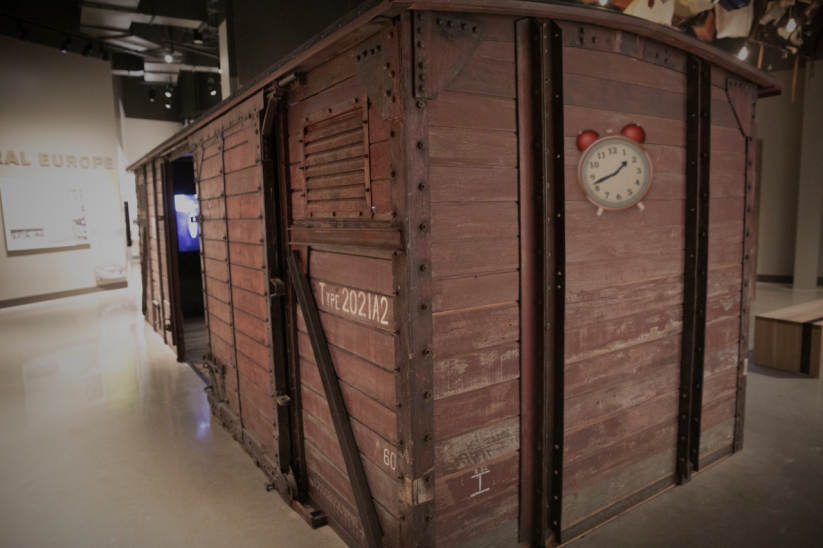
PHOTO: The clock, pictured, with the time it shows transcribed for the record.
1:42
